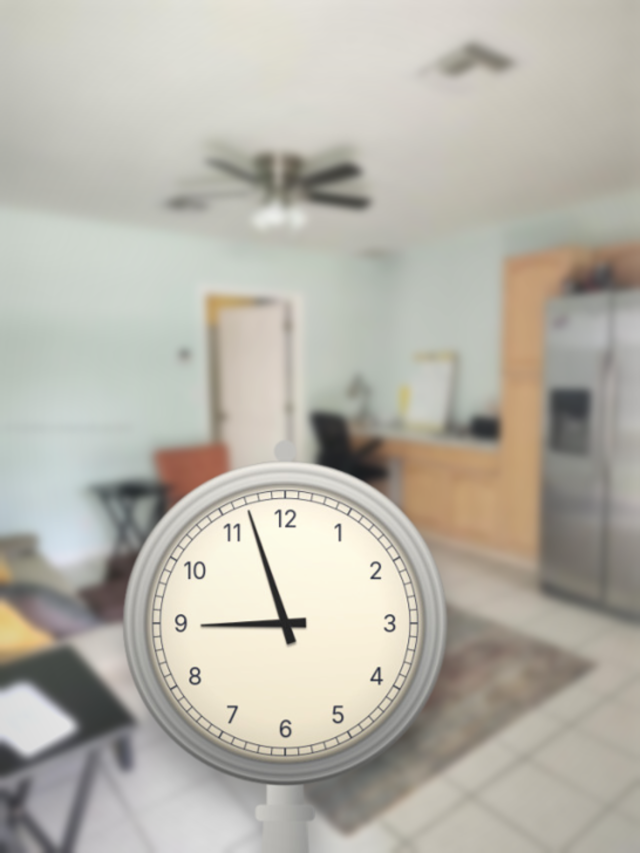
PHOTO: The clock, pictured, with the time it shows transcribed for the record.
8:57
